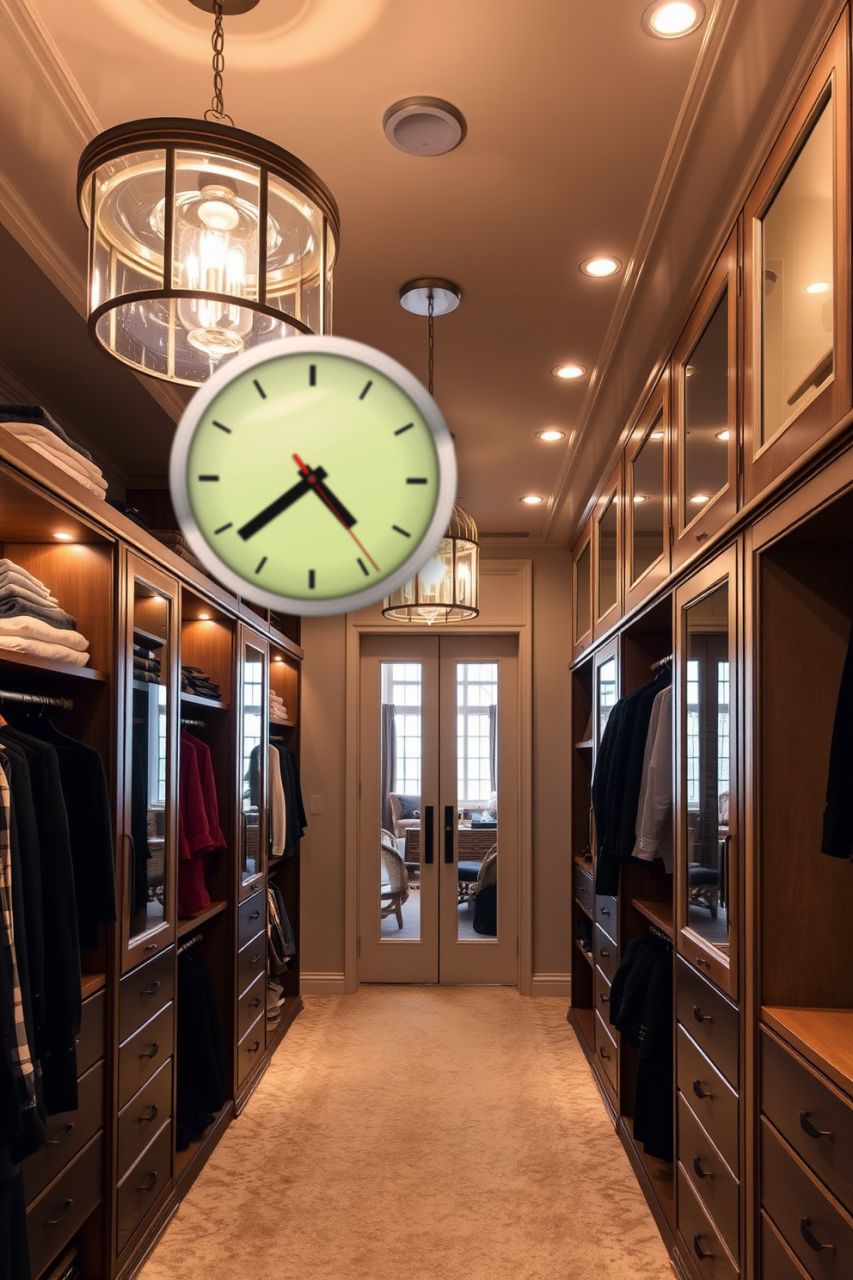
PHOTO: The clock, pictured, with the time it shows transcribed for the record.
4:38:24
